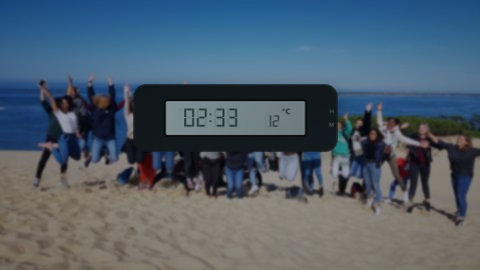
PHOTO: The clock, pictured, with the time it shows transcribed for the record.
2:33
